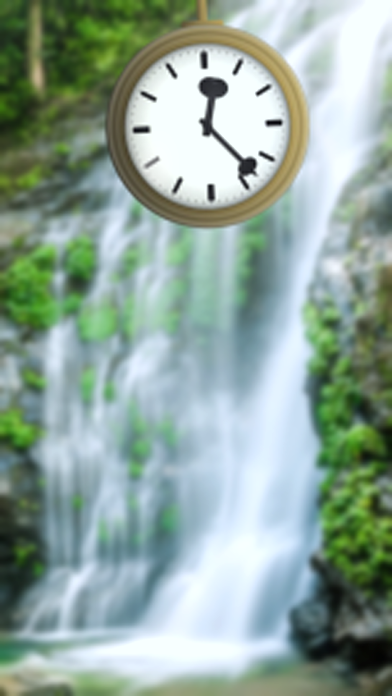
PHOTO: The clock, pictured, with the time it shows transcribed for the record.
12:23
